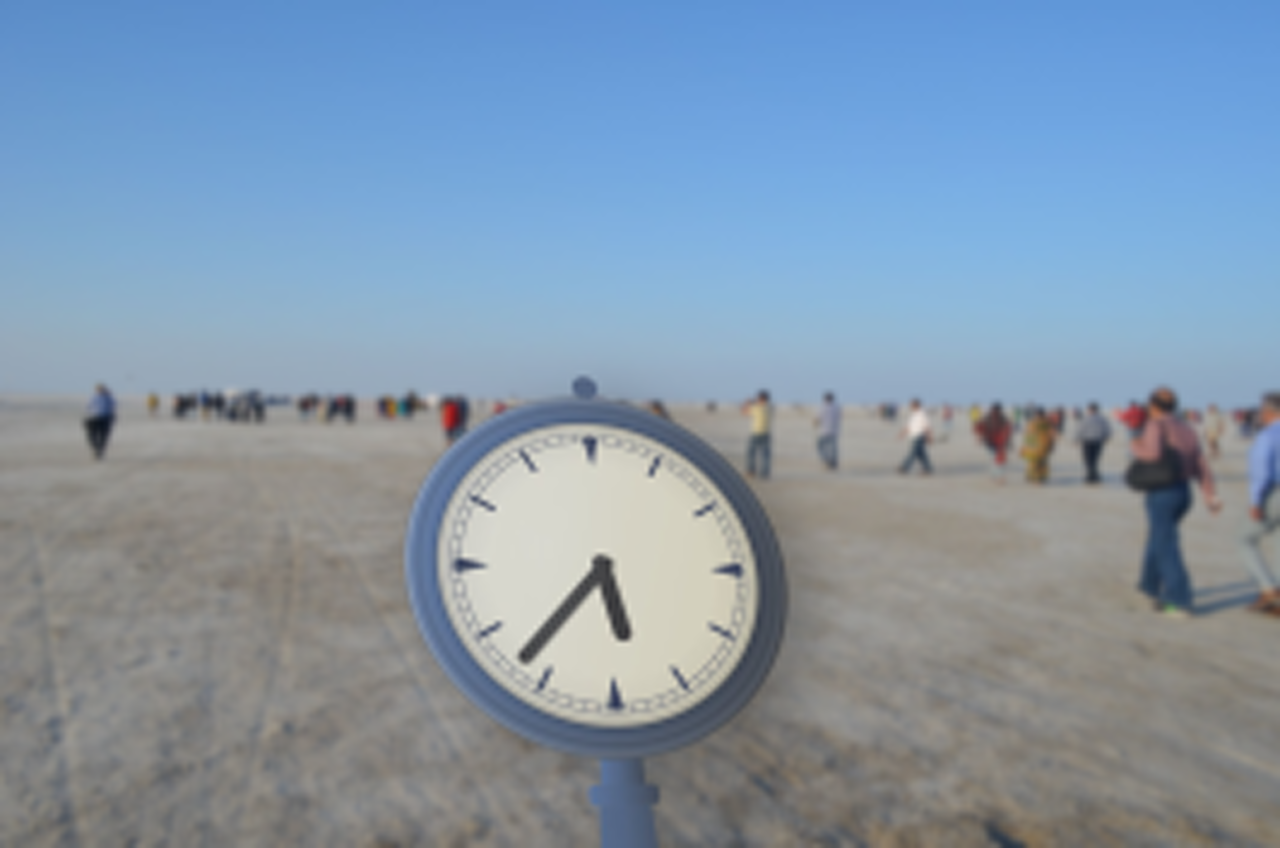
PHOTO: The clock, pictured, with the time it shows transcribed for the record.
5:37
